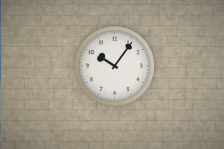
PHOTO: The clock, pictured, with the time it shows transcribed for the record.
10:06
